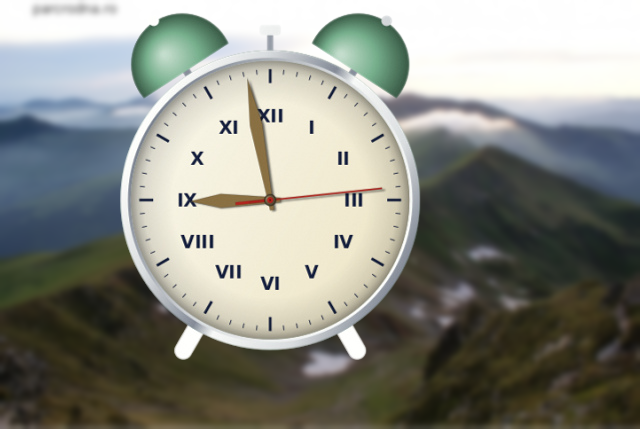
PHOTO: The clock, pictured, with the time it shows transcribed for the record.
8:58:14
